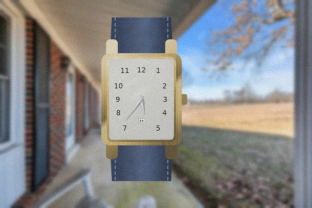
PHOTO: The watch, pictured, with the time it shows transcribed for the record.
5:36
